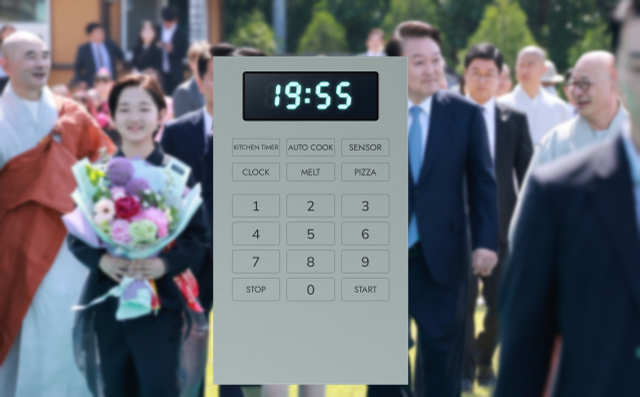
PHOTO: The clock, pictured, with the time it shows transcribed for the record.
19:55
